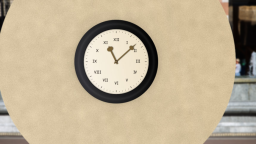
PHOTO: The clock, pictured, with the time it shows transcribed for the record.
11:08
